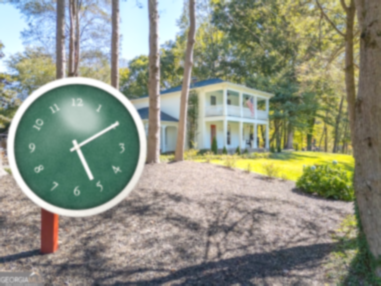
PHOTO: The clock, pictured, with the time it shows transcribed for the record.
5:10
